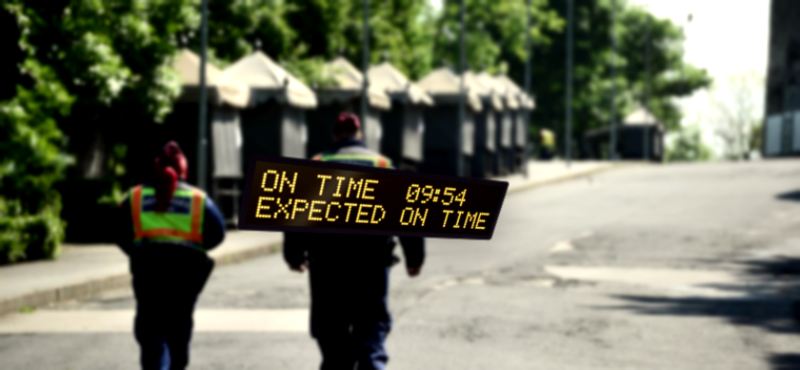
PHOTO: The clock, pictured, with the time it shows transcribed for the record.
9:54
